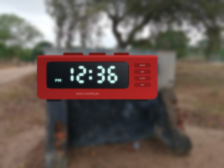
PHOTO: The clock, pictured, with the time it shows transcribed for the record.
12:36
